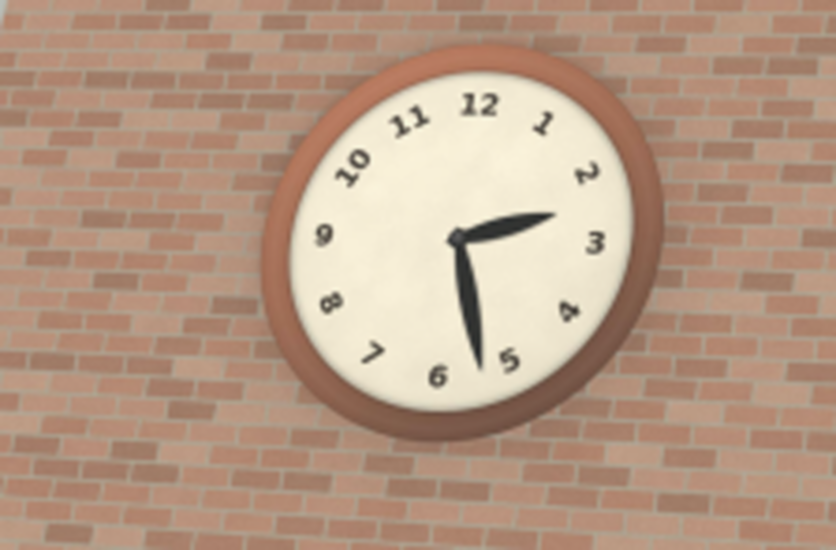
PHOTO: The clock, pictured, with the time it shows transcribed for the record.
2:27
